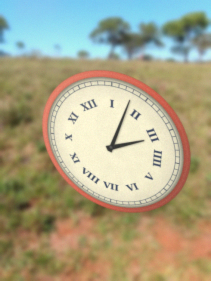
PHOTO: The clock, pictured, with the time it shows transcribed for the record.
3:08
